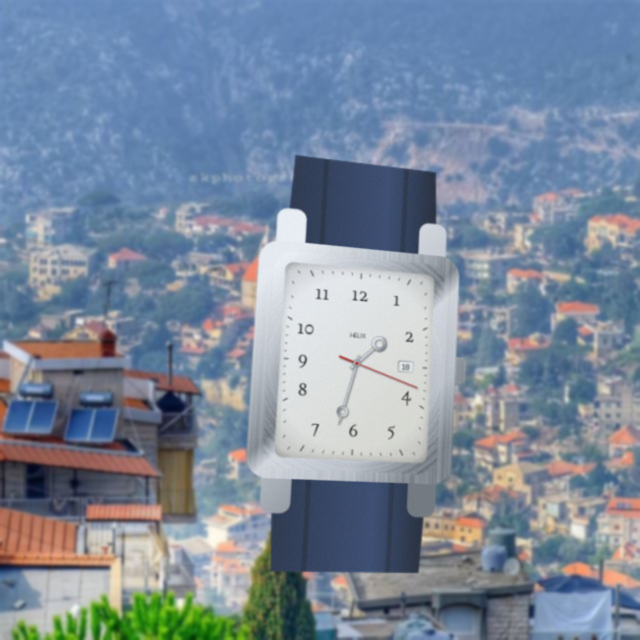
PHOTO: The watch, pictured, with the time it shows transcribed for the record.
1:32:18
